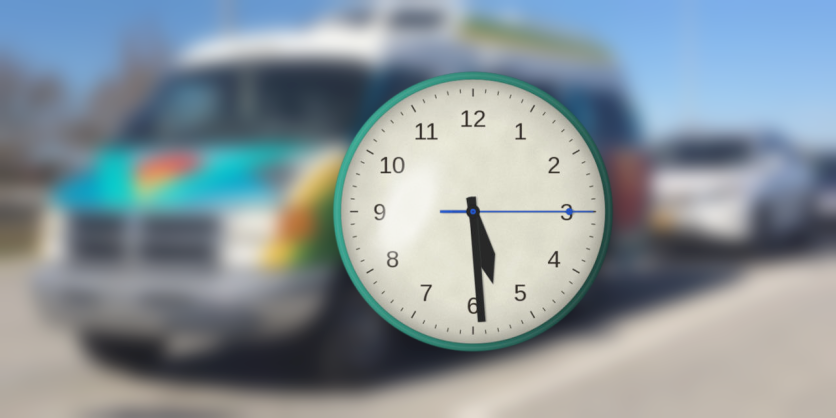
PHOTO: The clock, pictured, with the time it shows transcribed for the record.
5:29:15
